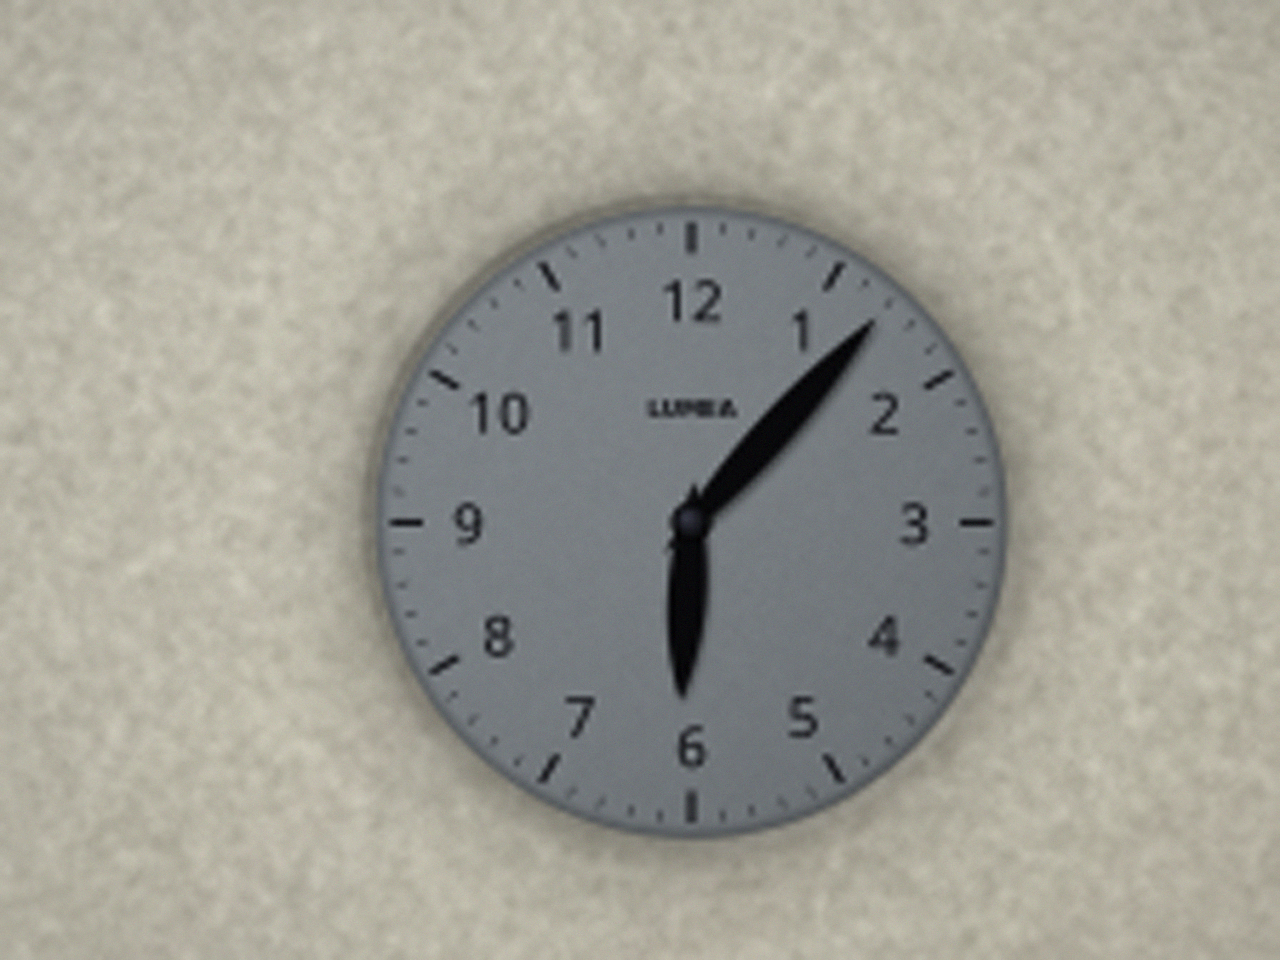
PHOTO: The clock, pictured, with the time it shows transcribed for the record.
6:07
